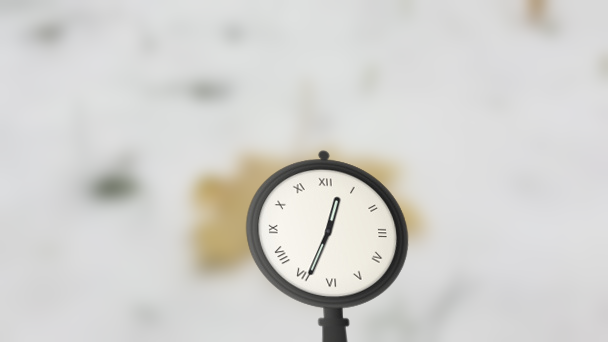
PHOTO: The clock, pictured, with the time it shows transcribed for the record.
12:34
